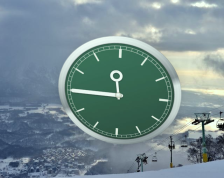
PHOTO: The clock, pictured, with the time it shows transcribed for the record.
11:45
